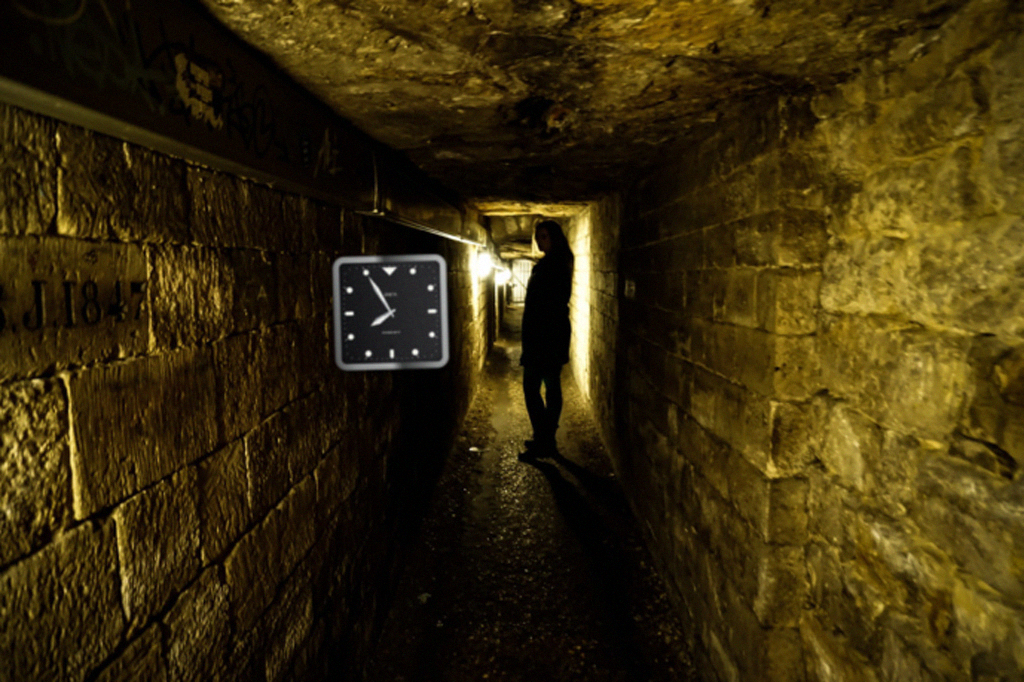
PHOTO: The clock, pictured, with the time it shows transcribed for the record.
7:55
